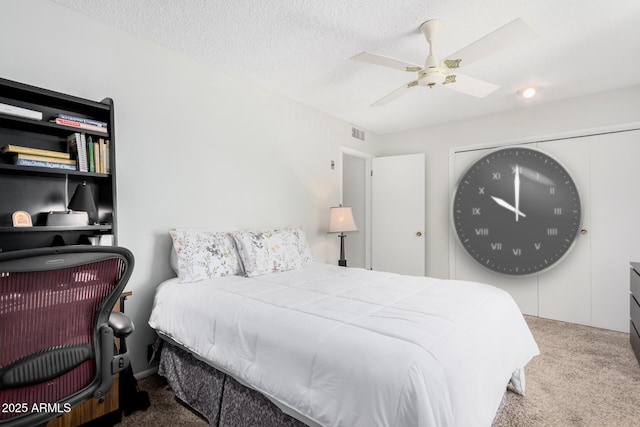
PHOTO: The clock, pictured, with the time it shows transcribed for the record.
10:00
